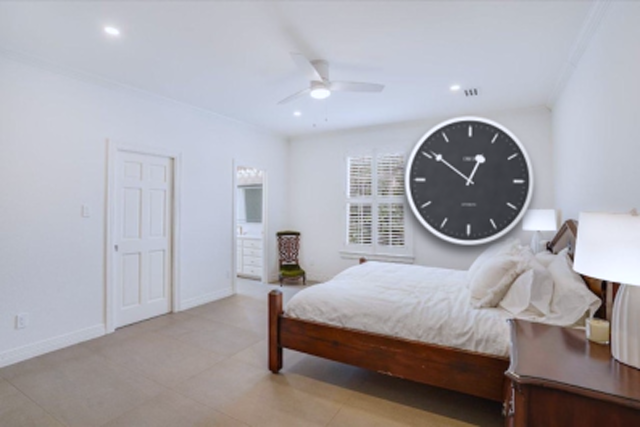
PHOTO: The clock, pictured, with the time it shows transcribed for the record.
12:51
